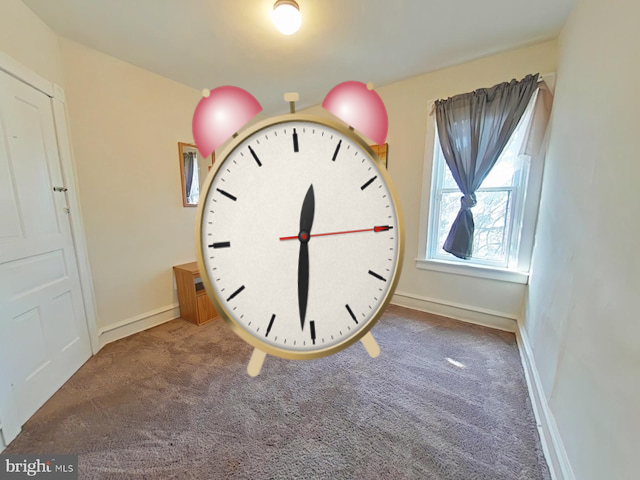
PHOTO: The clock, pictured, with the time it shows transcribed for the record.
12:31:15
